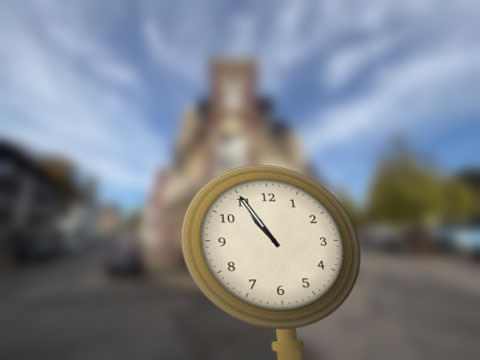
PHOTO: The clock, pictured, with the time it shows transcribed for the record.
10:55
